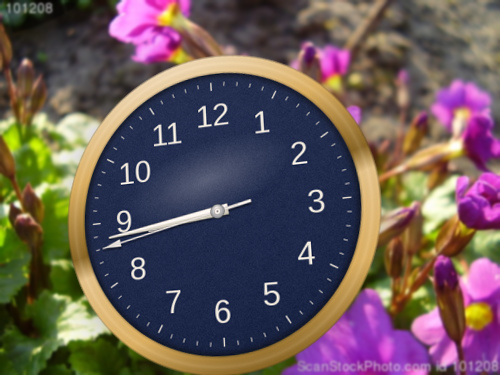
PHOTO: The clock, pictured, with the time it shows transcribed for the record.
8:43:43
